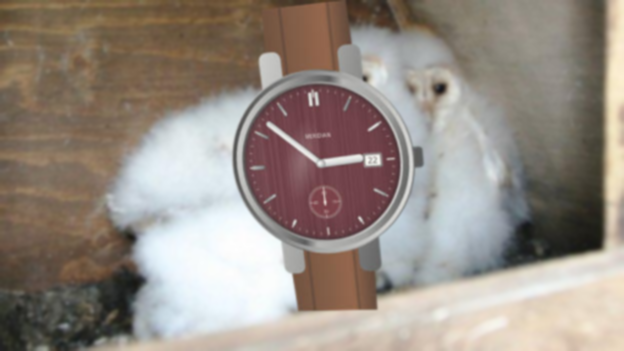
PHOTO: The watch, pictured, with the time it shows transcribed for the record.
2:52
